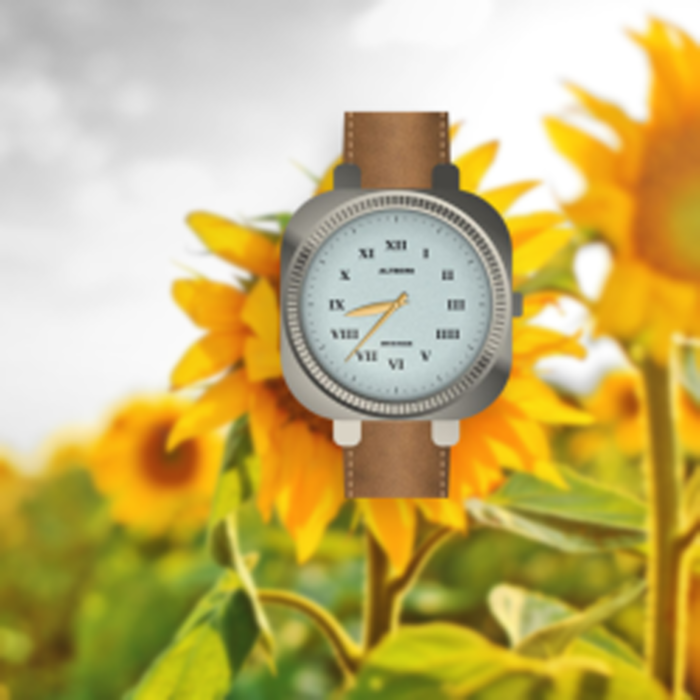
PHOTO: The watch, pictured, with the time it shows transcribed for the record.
8:37
